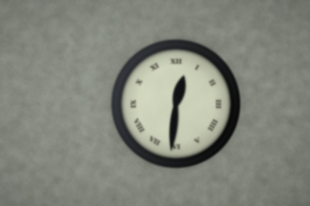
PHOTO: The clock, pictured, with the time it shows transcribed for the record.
12:31
